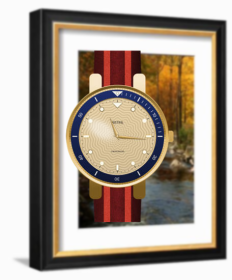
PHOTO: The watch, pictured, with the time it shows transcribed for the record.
11:16
